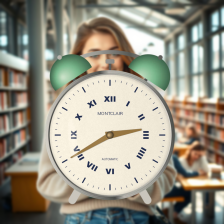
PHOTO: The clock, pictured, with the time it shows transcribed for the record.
2:40
